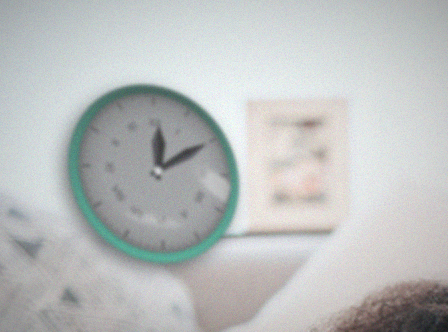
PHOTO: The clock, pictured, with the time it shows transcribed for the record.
12:10
